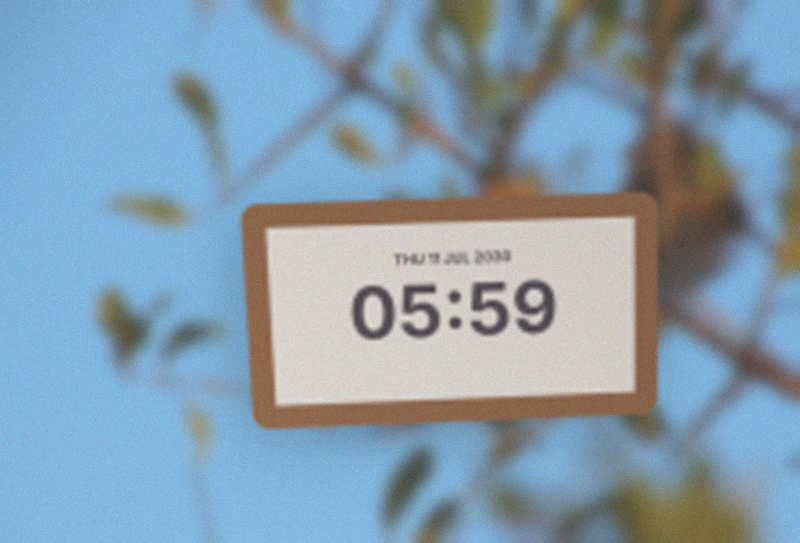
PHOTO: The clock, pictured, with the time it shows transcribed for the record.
5:59
